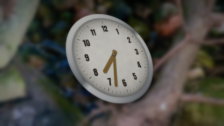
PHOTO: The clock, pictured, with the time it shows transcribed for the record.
7:33
